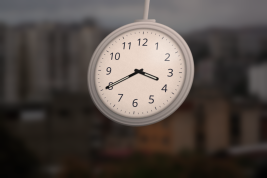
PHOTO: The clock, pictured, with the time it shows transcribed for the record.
3:40
